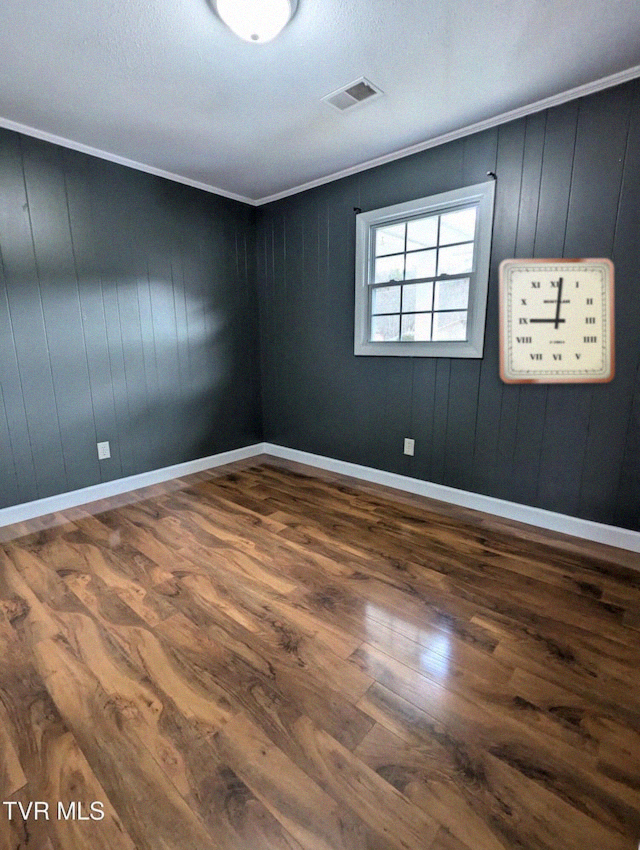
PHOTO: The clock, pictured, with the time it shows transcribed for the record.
9:01
